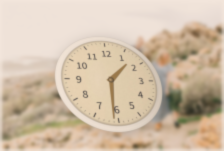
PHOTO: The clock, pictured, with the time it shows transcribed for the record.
1:31
